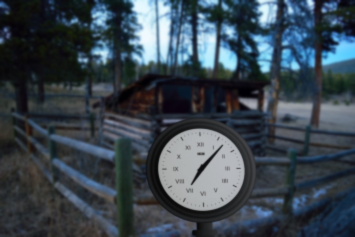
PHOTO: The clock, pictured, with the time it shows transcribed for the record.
7:07
